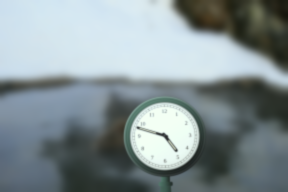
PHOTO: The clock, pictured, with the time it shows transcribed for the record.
4:48
